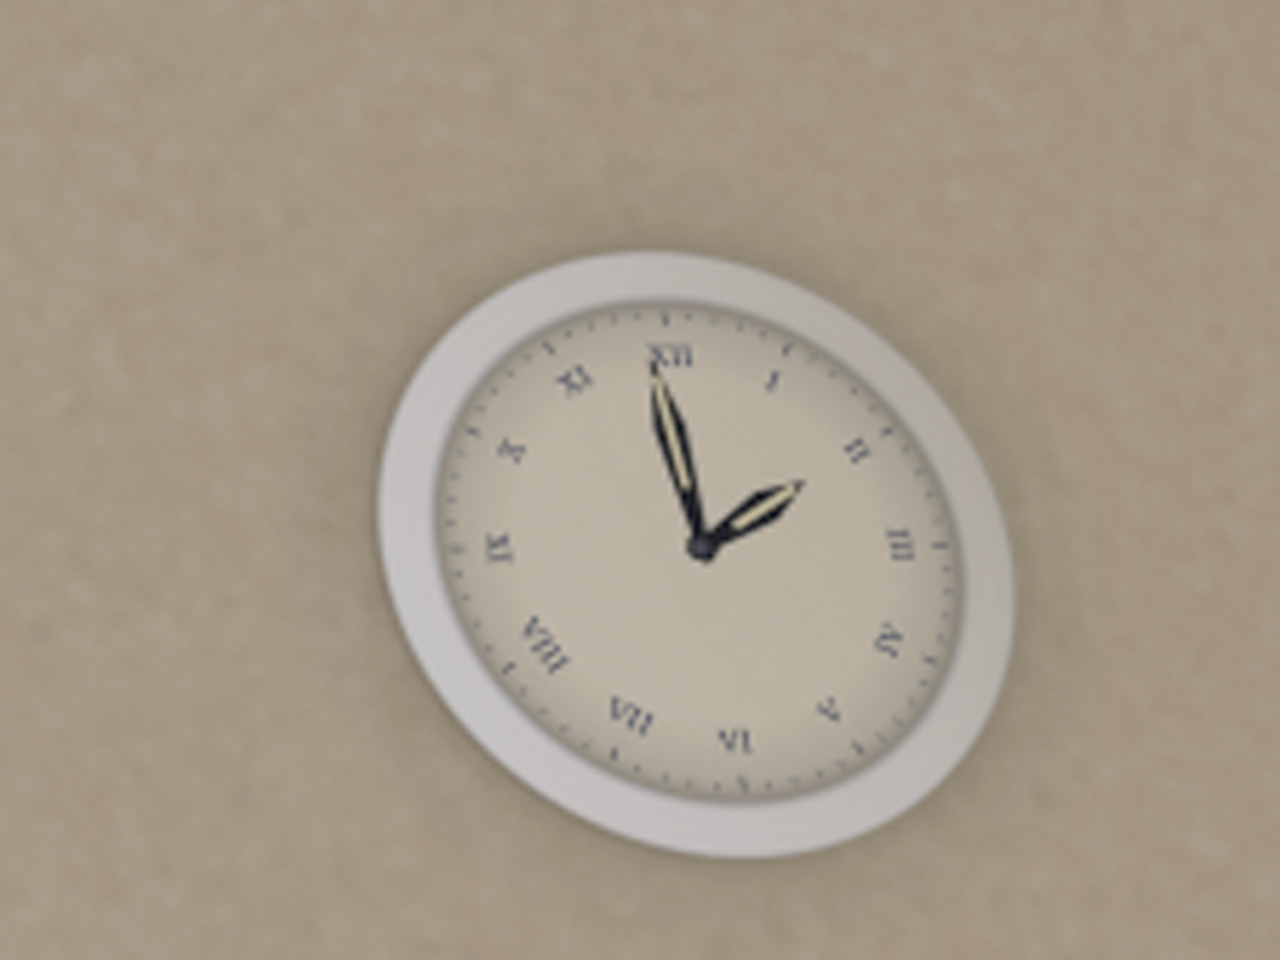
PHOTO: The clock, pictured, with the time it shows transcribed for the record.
1:59
